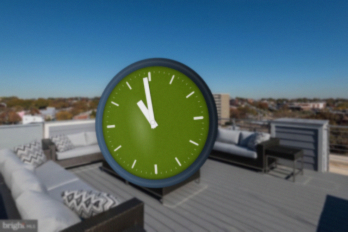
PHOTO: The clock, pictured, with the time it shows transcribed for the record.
10:59
